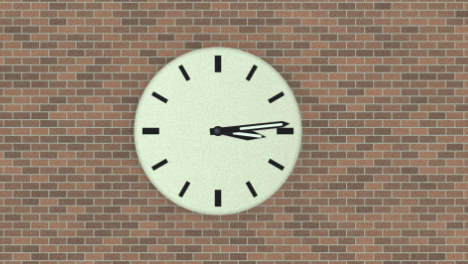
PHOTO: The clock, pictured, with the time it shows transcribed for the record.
3:14
